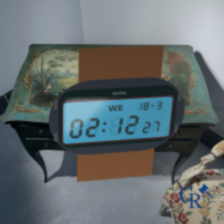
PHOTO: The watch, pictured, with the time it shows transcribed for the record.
2:12:27
